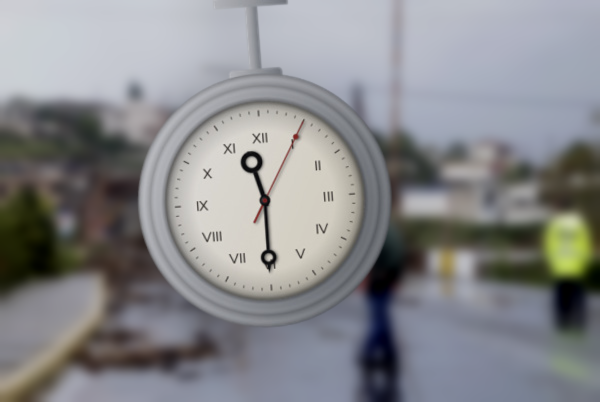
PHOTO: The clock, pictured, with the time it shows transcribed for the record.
11:30:05
